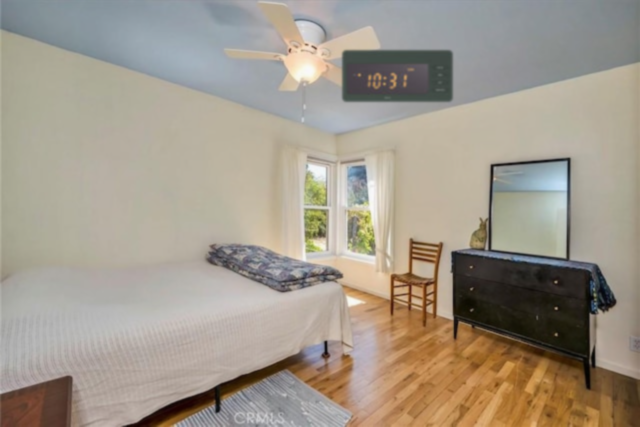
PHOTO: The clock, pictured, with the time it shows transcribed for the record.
10:31
